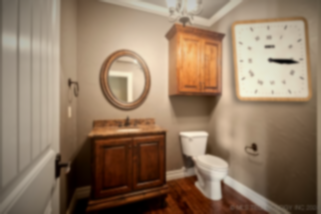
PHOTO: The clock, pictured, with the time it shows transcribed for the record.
3:16
